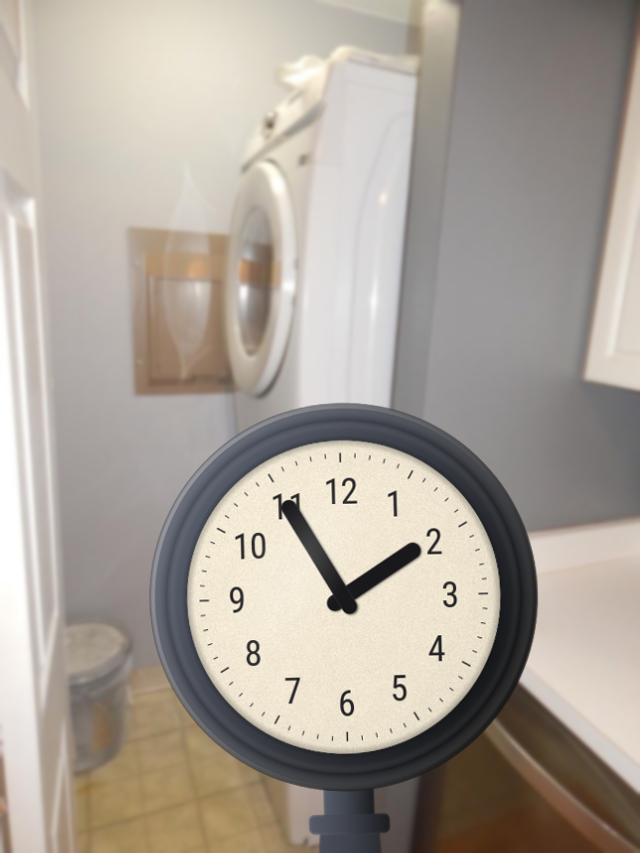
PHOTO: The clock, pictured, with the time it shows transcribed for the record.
1:55
